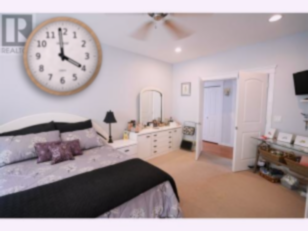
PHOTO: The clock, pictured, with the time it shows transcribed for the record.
3:59
